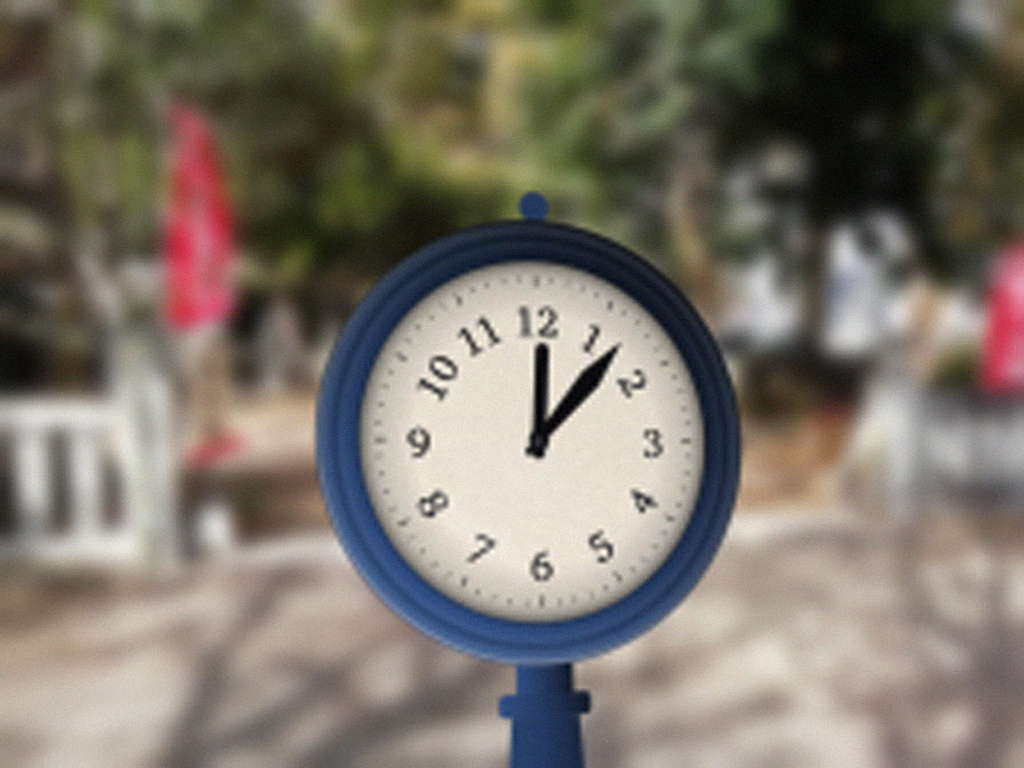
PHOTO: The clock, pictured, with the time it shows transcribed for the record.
12:07
